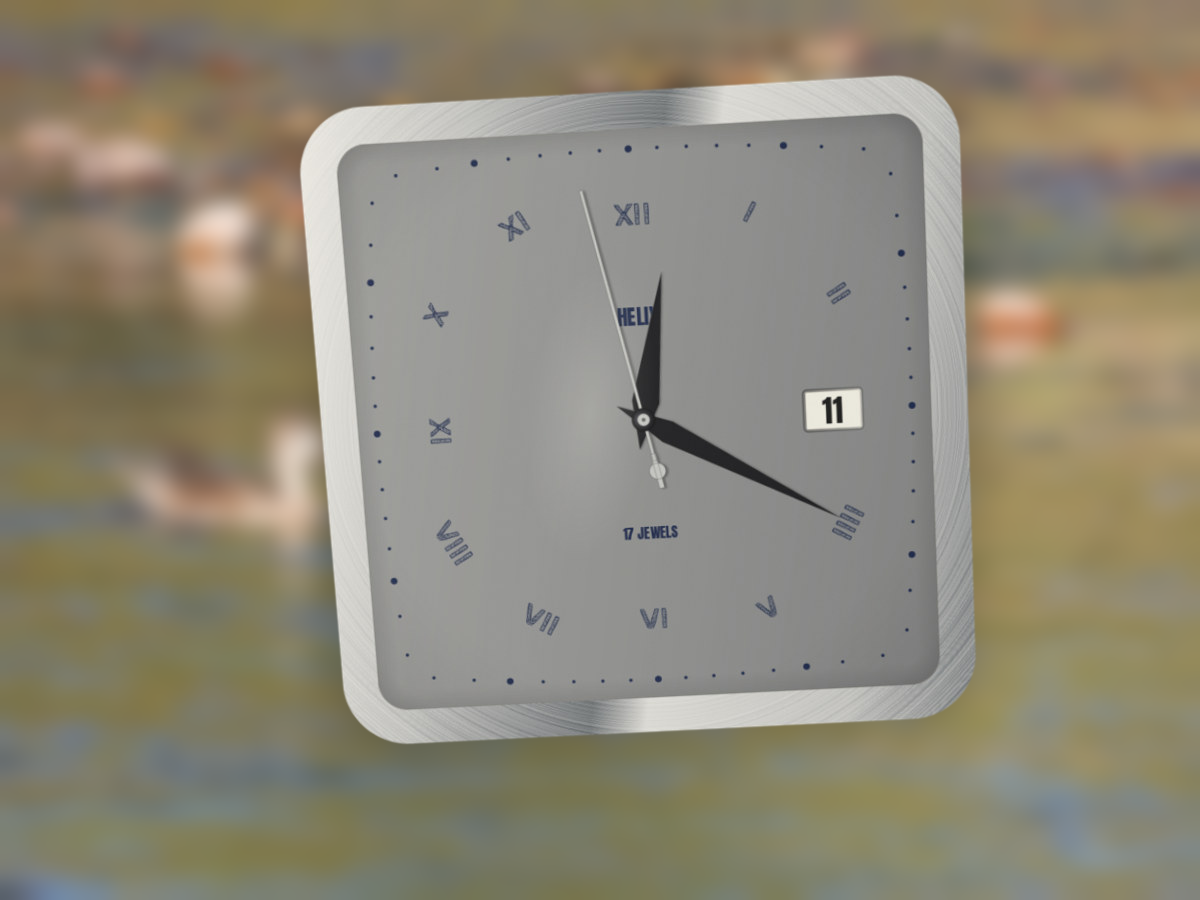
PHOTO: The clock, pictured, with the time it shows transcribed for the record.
12:19:58
